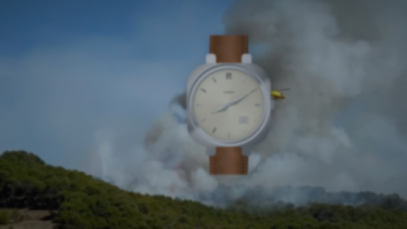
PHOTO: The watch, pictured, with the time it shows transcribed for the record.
8:10
